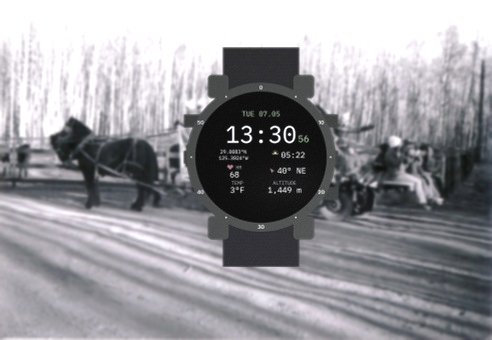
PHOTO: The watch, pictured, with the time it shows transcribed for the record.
13:30:56
